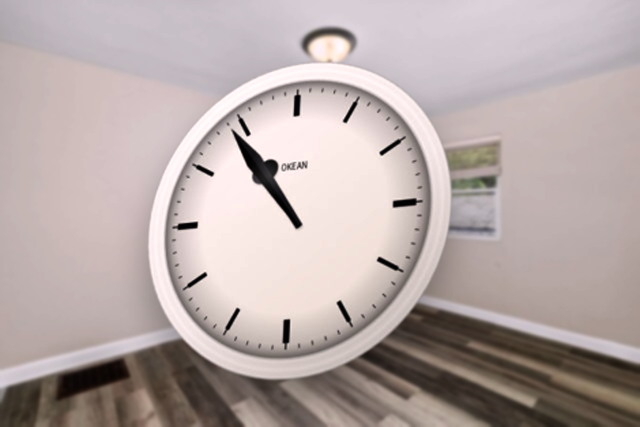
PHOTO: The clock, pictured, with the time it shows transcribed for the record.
10:54
